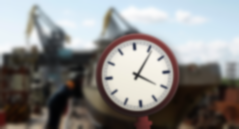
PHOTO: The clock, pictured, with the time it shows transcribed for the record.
4:06
